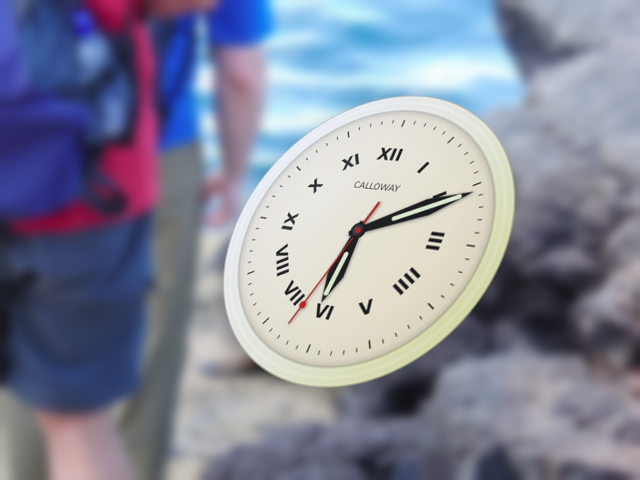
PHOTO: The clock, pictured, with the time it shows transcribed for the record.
6:10:33
